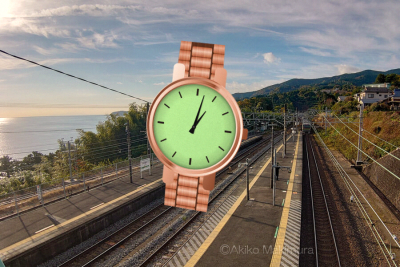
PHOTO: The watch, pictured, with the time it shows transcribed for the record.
1:02
